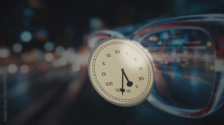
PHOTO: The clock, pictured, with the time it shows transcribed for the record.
5:33
